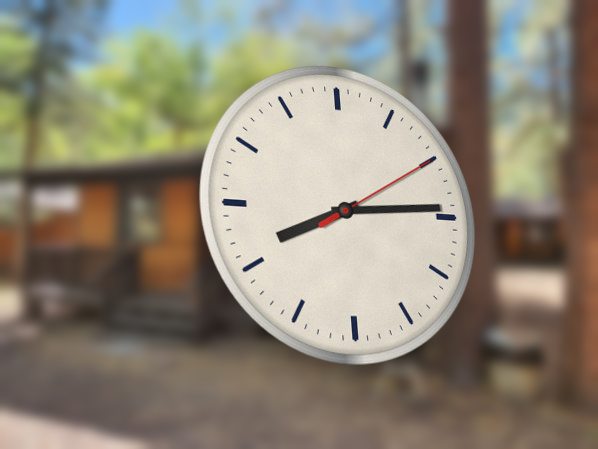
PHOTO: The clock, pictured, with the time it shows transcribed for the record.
8:14:10
